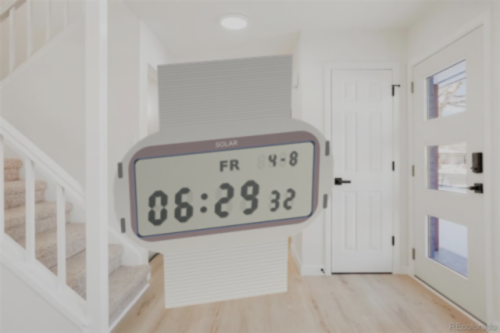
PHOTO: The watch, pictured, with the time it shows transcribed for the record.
6:29:32
